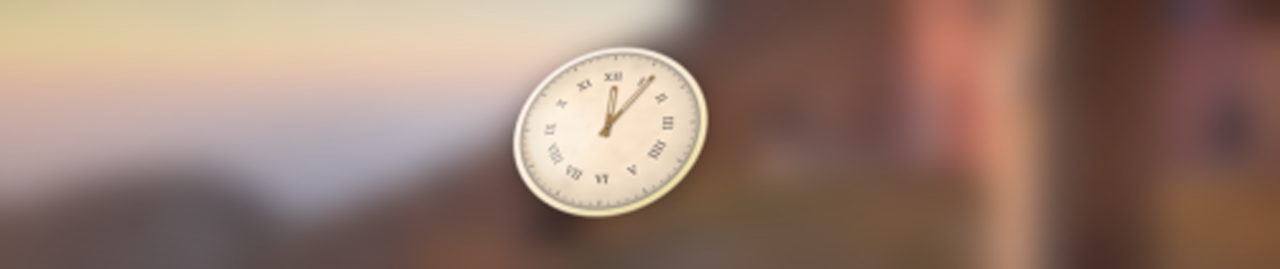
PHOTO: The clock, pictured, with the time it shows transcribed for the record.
12:06
